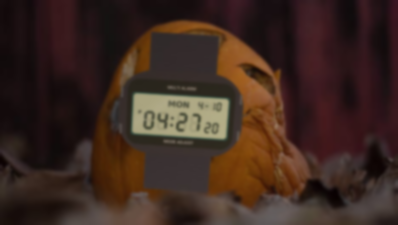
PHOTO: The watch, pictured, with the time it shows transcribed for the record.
4:27
